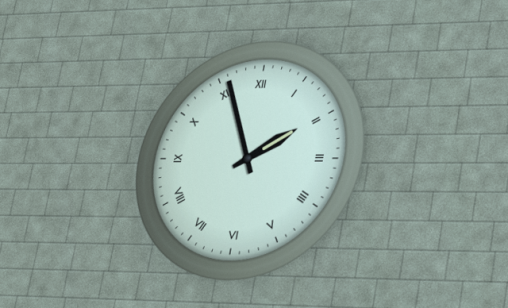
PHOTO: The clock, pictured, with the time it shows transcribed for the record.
1:56
